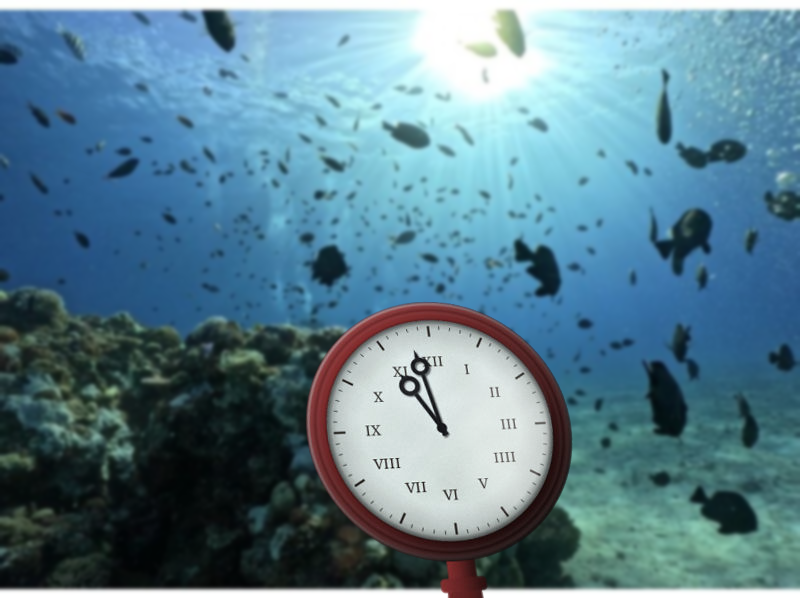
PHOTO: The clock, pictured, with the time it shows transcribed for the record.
10:58
